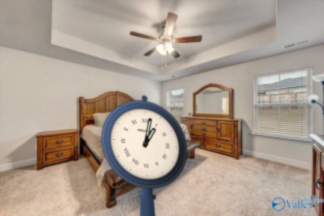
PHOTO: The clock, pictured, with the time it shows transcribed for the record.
1:02
